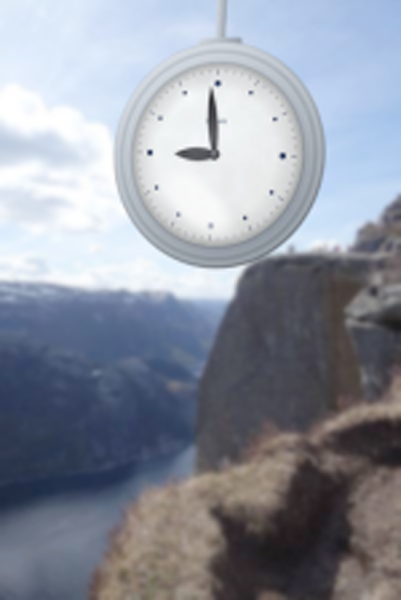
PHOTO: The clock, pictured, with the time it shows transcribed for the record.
8:59
